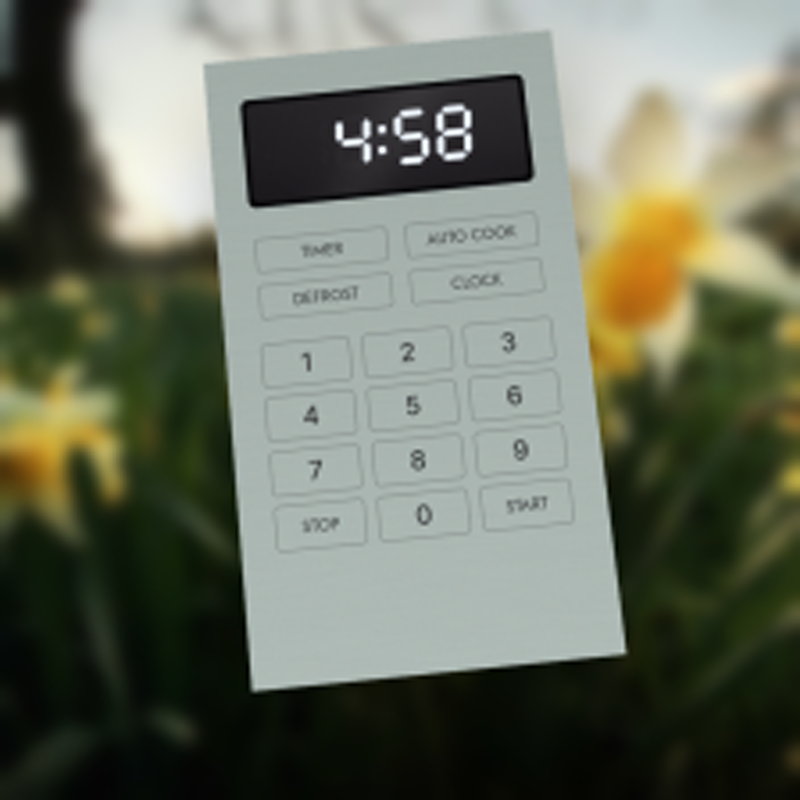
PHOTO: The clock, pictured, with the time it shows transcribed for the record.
4:58
